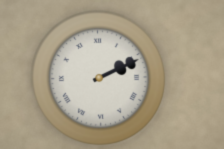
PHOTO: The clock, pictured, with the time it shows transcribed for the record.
2:11
